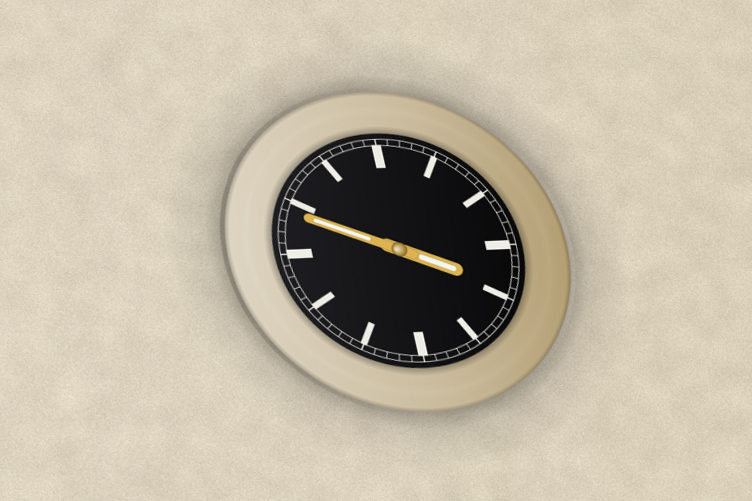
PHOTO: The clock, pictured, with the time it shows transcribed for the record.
3:49
